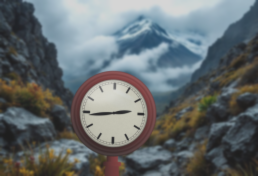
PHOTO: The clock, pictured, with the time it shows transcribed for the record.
2:44
